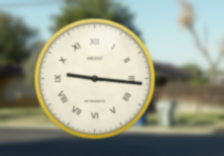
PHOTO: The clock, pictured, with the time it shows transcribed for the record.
9:16
